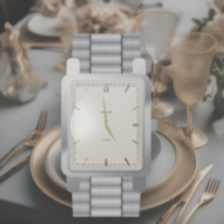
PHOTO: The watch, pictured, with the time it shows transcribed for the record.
4:59
